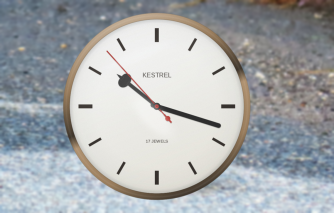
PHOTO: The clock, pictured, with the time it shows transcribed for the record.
10:17:53
